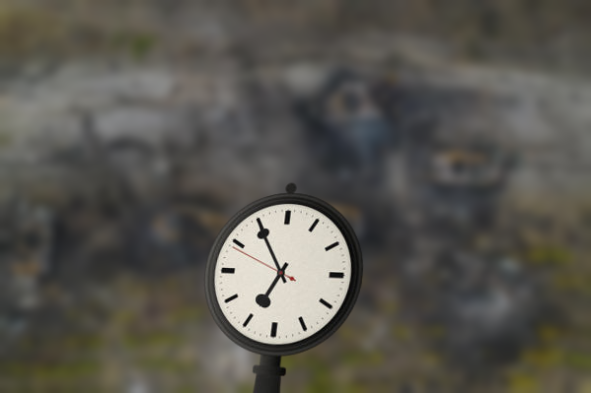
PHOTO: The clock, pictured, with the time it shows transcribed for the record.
6:54:49
